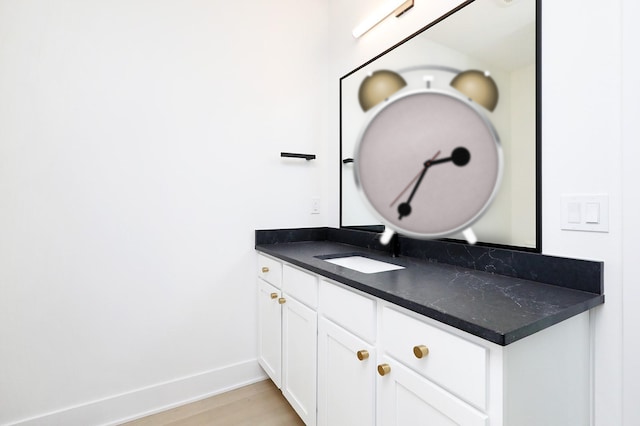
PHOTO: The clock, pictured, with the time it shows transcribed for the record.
2:34:37
